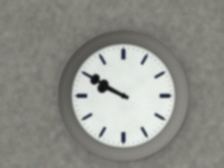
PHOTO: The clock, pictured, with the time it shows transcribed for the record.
9:50
